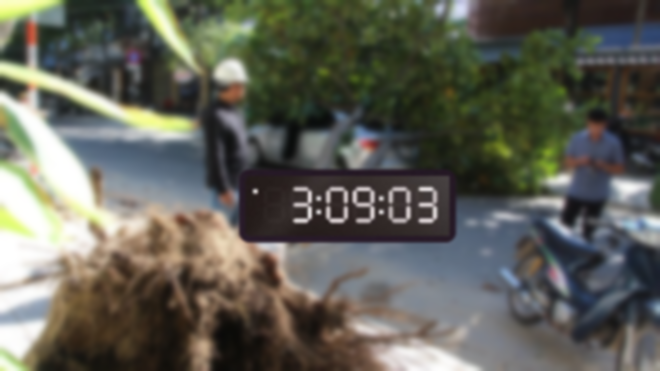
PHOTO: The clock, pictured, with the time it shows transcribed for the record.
3:09:03
